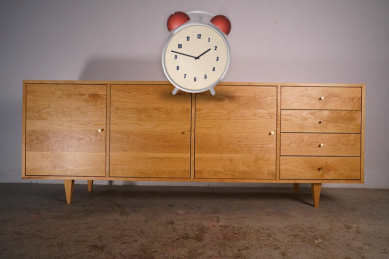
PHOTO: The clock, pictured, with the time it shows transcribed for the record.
1:47
